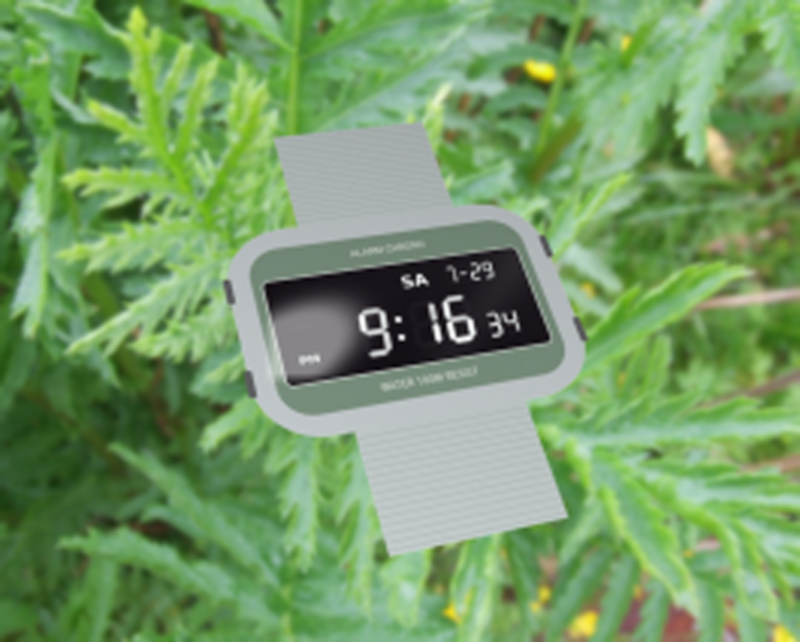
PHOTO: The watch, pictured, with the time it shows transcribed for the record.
9:16:34
